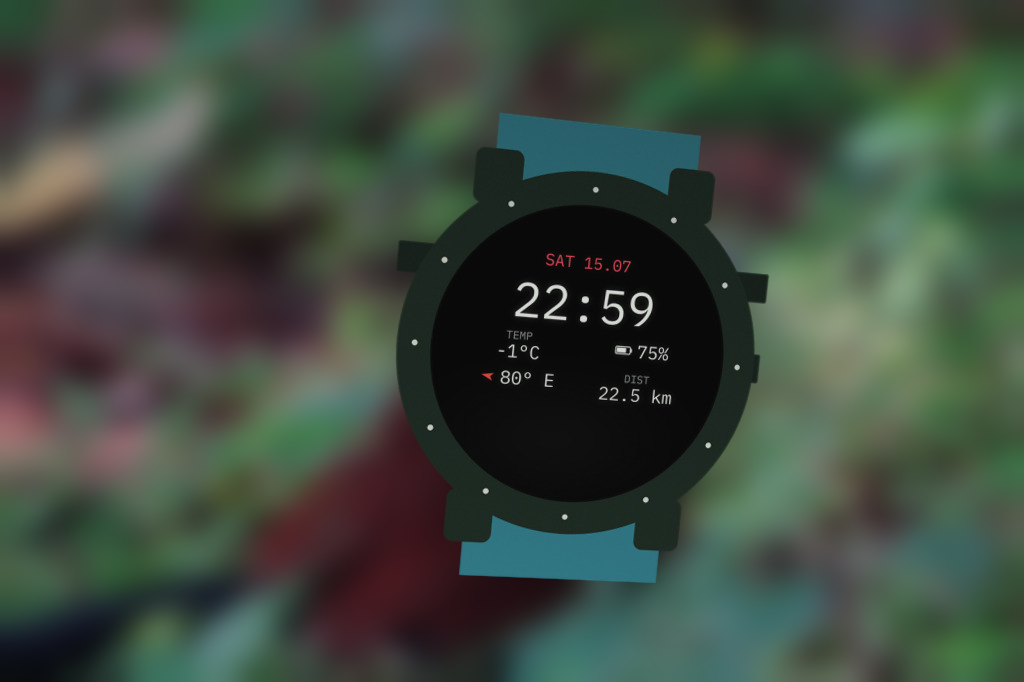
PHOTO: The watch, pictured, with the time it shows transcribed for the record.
22:59
